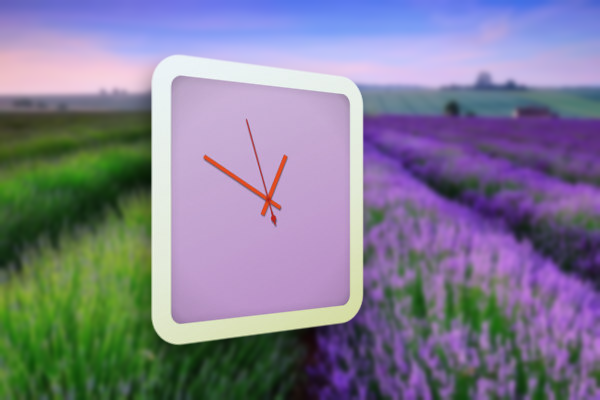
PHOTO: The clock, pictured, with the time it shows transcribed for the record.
12:49:57
